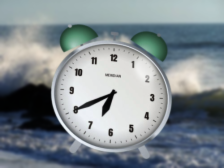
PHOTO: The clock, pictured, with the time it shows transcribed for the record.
6:40
